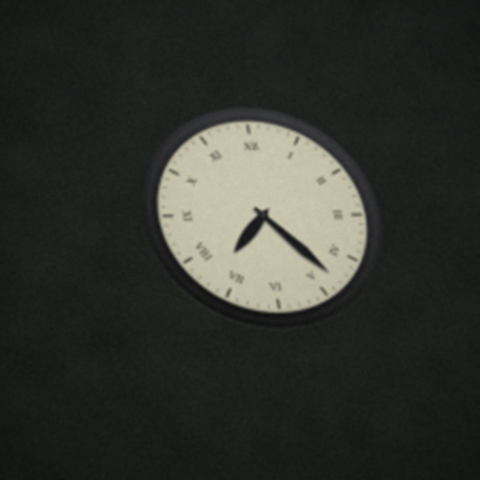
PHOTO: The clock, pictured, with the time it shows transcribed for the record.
7:23
